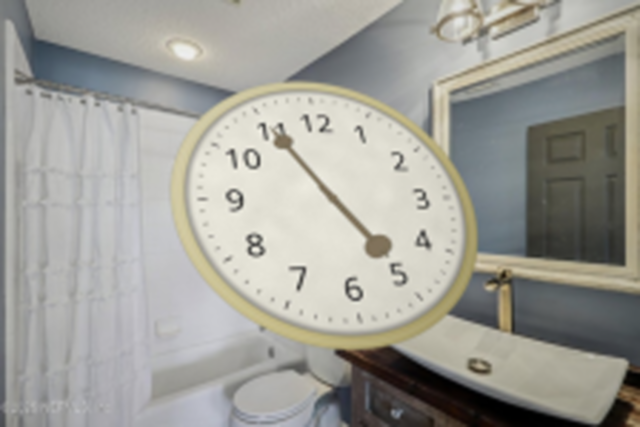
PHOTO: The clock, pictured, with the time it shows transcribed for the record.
4:55
